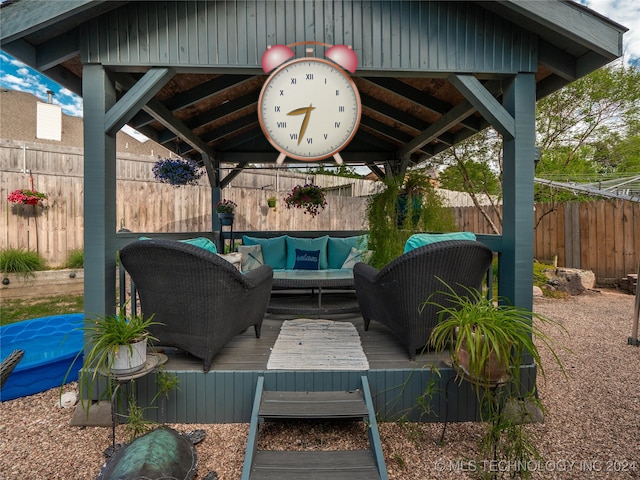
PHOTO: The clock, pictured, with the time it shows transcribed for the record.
8:33
